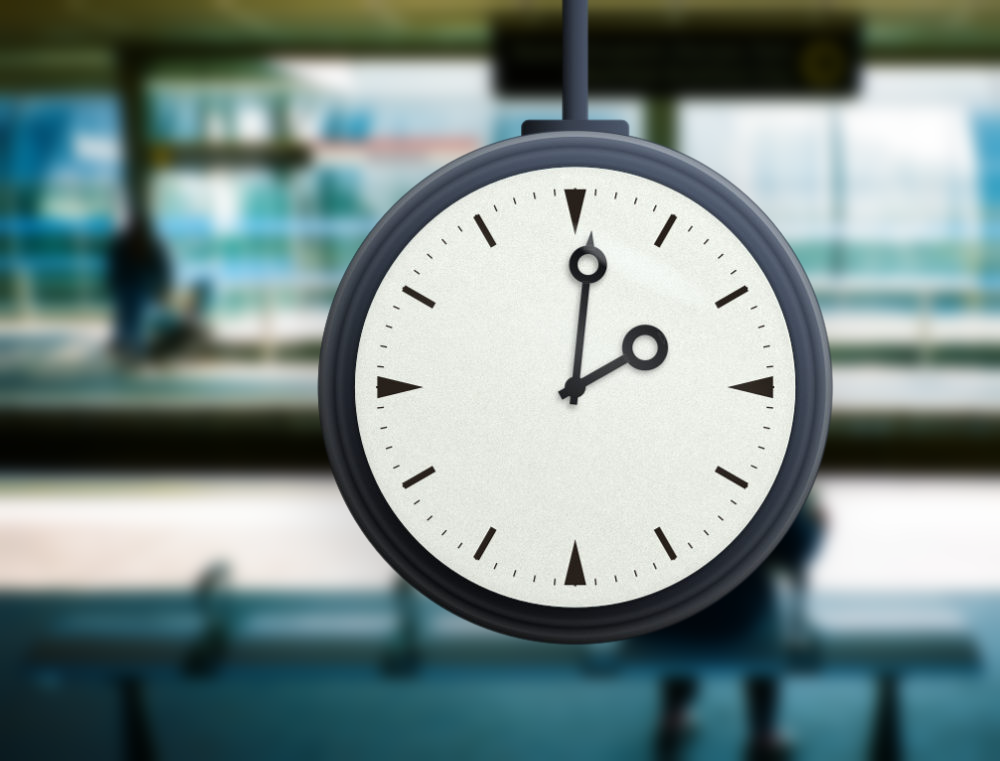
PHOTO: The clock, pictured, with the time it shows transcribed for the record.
2:01
